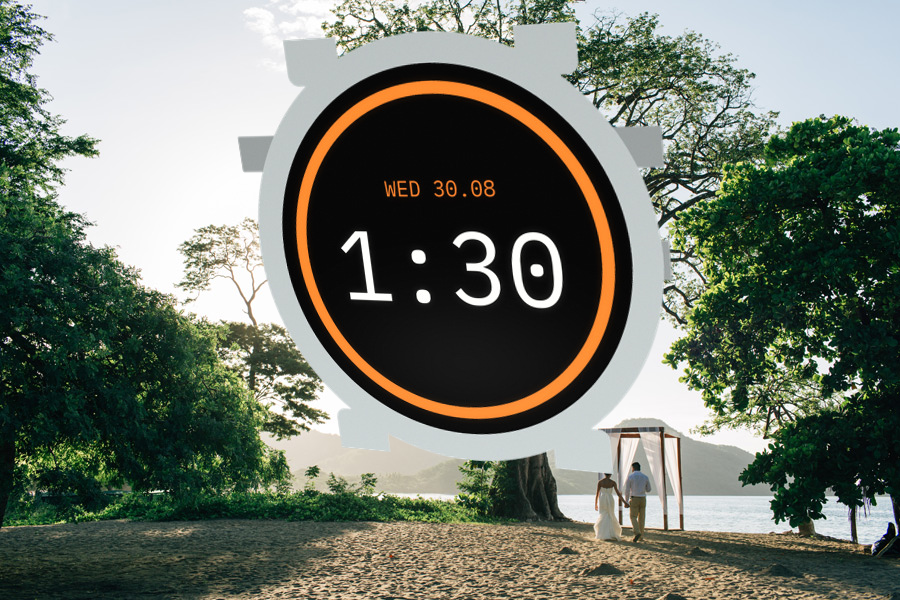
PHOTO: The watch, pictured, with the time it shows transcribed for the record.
1:30
